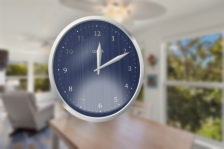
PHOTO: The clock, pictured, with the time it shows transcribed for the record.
12:11
